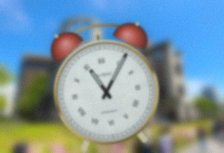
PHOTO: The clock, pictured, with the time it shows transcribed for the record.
11:06
